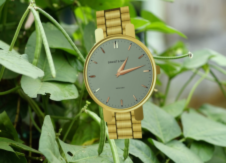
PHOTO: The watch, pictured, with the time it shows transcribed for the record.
1:13
